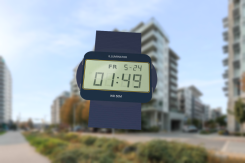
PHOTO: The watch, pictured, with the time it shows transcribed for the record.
1:49
